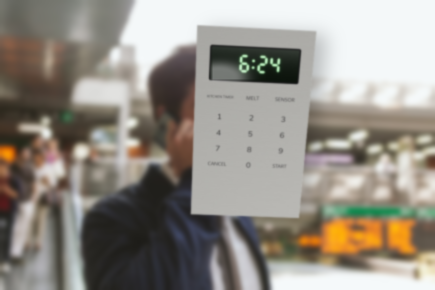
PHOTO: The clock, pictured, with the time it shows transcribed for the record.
6:24
